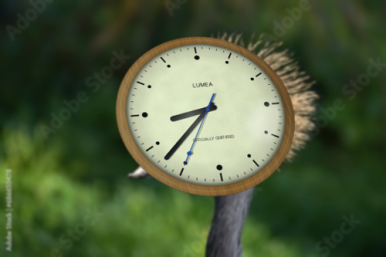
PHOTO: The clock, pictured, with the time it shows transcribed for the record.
8:37:35
